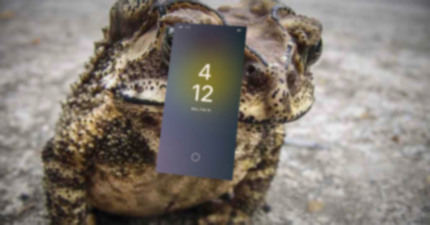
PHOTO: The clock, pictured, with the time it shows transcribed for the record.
4:12
